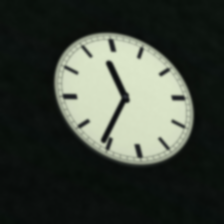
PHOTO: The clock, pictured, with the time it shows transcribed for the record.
11:36
